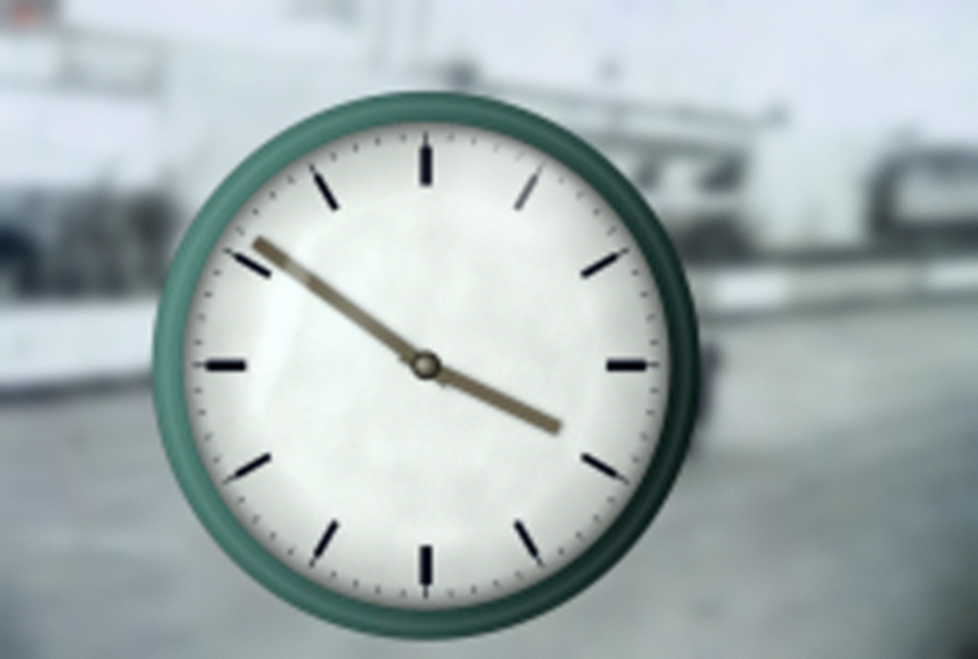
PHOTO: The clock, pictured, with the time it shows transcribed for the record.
3:51
